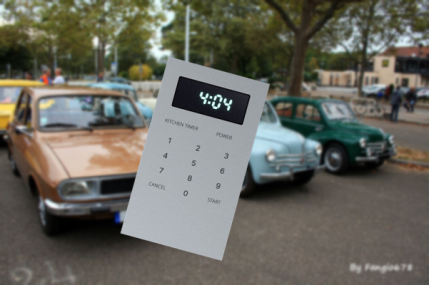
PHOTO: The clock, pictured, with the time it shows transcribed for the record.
4:04
